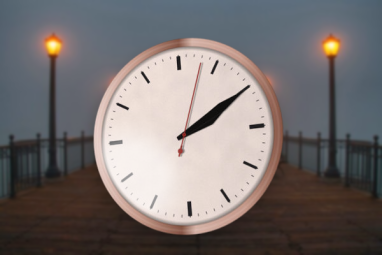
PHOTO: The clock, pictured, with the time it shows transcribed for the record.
2:10:03
